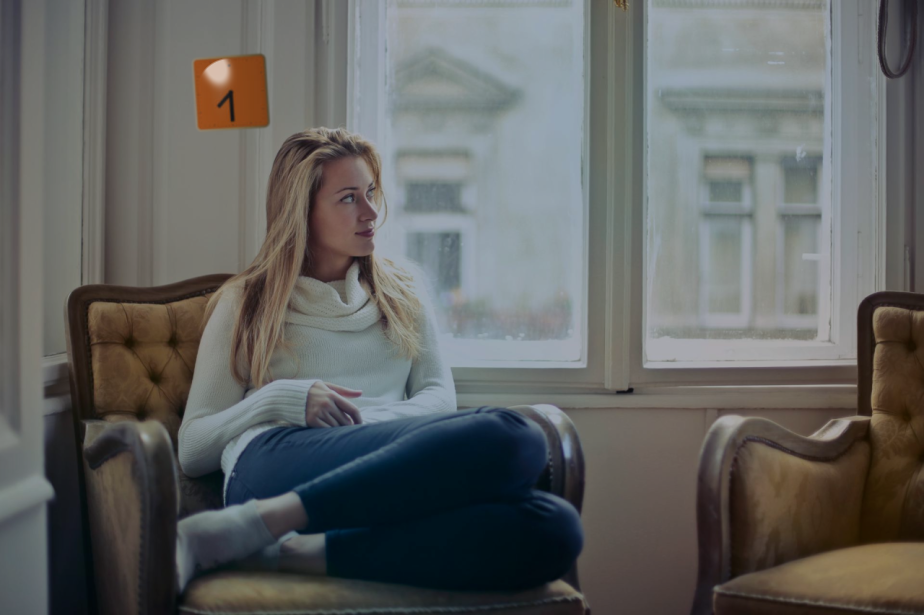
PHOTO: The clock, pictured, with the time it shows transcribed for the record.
7:30
